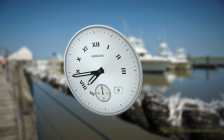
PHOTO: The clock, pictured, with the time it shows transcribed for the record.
7:44
